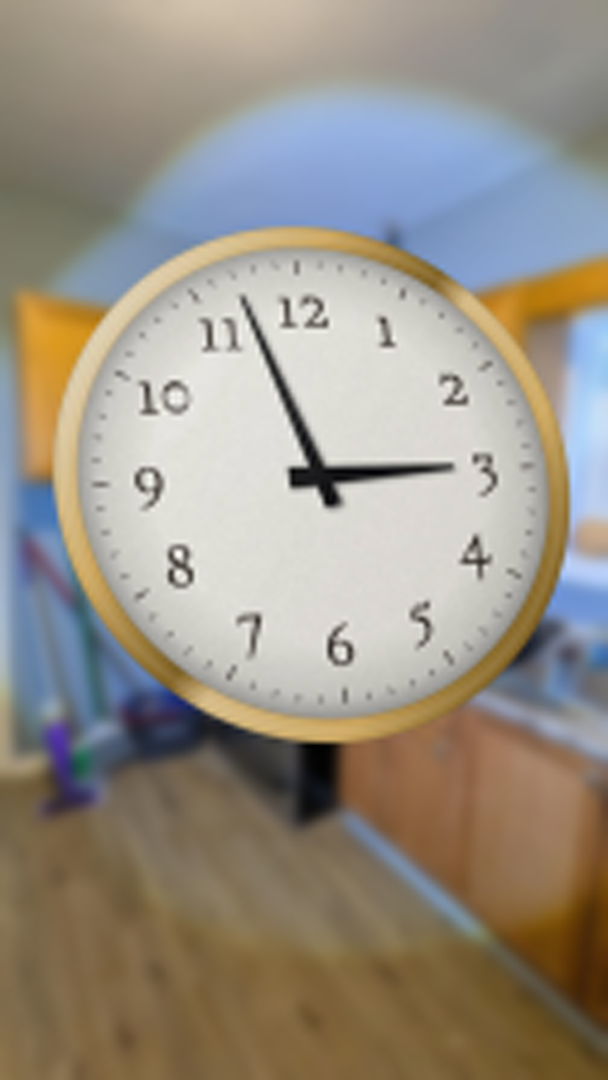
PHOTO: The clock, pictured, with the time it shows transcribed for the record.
2:57
